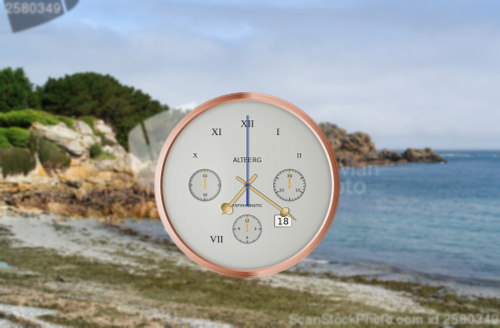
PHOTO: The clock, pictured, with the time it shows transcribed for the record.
7:21
